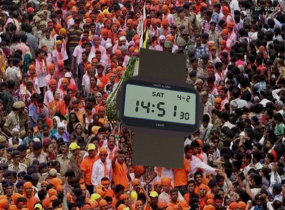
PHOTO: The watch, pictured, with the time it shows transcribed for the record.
14:51:30
